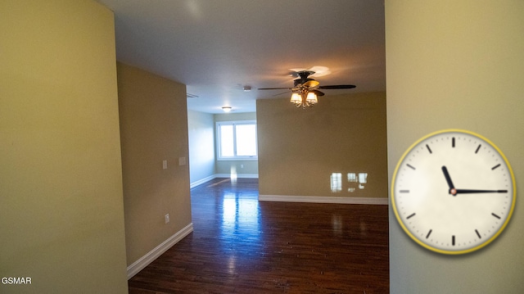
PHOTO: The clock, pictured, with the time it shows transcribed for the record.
11:15
